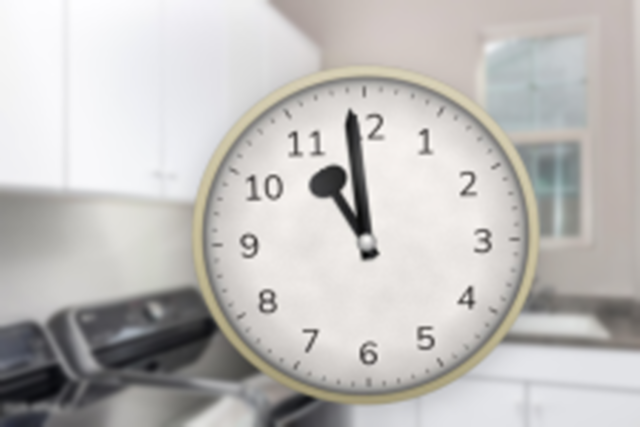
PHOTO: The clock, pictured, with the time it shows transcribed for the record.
10:59
